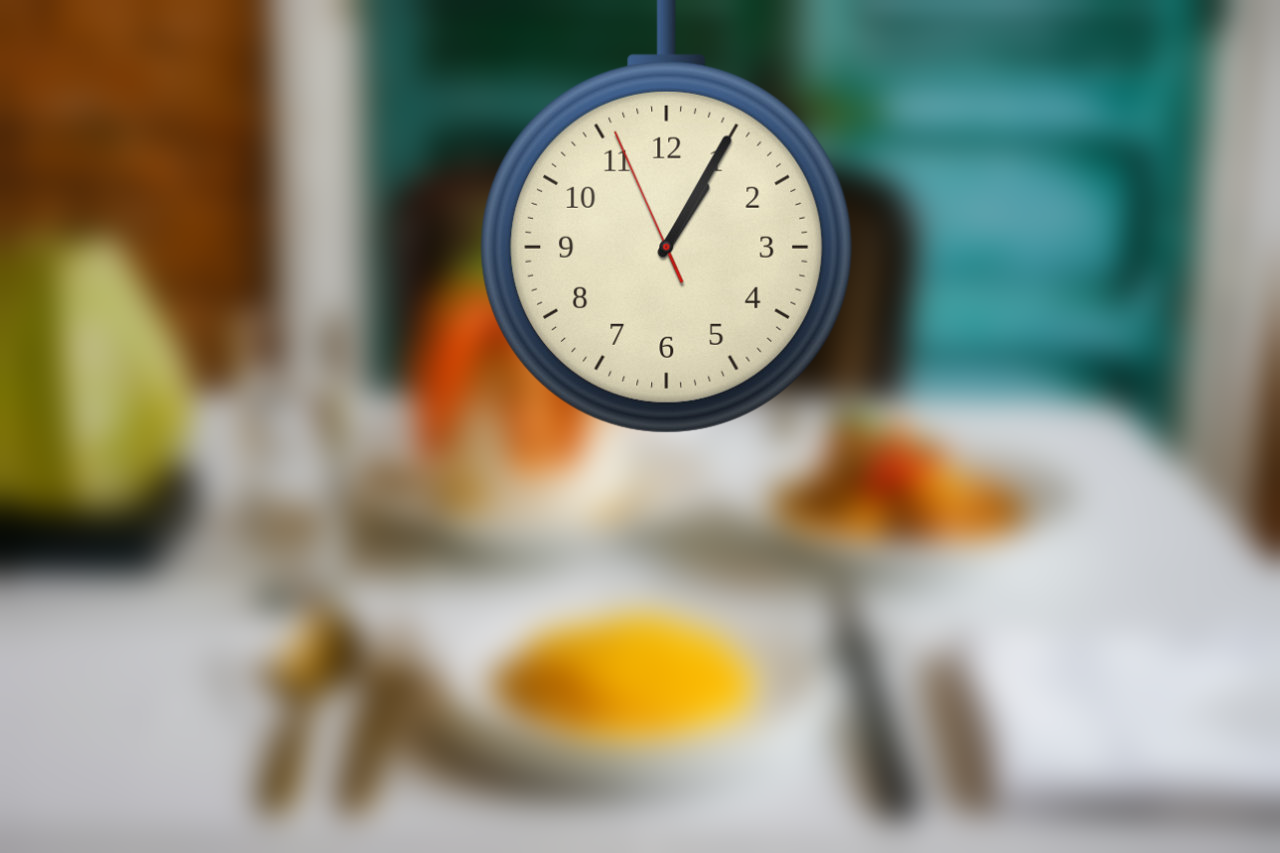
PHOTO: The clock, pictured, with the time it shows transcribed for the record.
1:04:56
